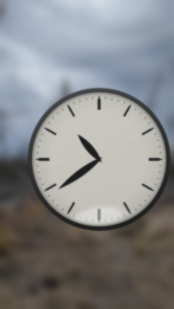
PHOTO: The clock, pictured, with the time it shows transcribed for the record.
10:39
